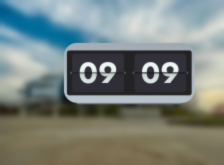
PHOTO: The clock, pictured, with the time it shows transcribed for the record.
9:09
